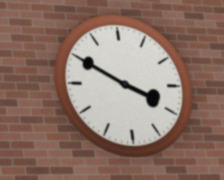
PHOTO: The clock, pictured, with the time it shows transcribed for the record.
3:50
